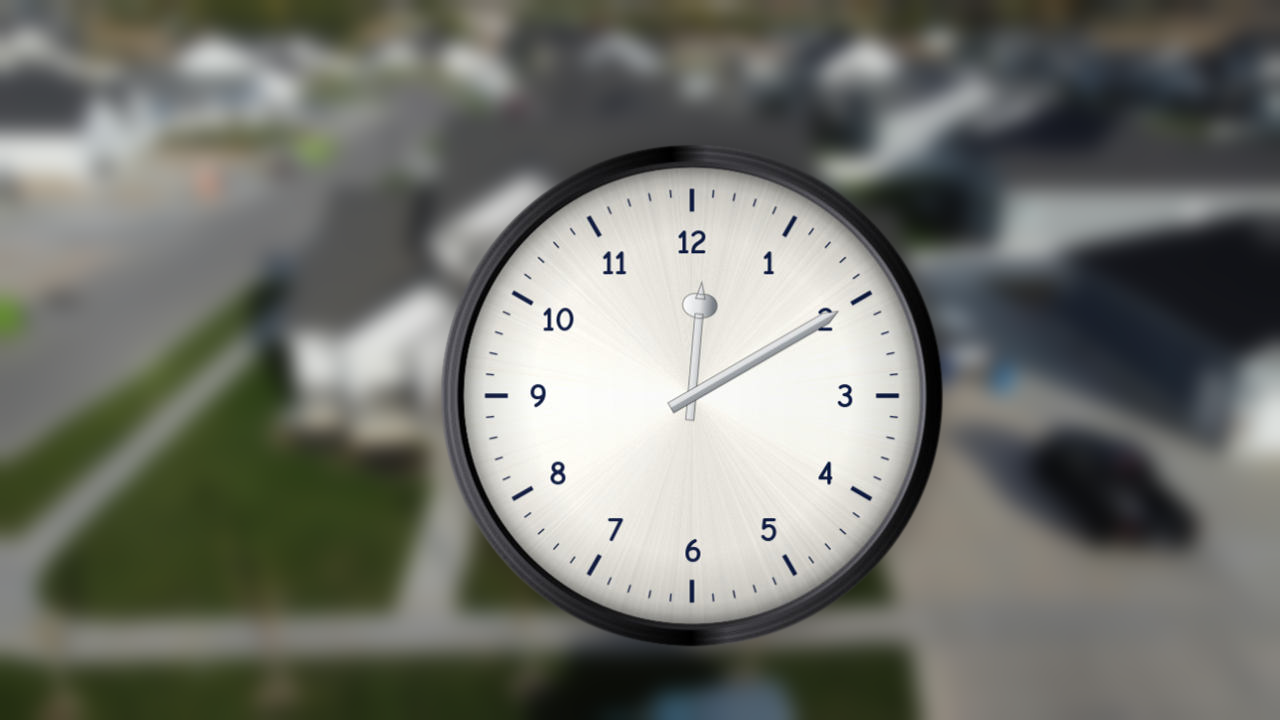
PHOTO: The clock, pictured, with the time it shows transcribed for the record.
12:10
